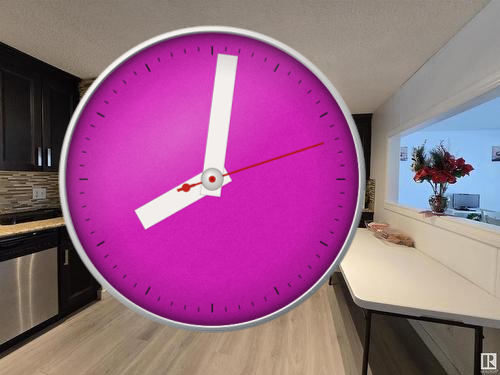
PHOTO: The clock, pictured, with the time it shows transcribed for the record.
8:01:12
